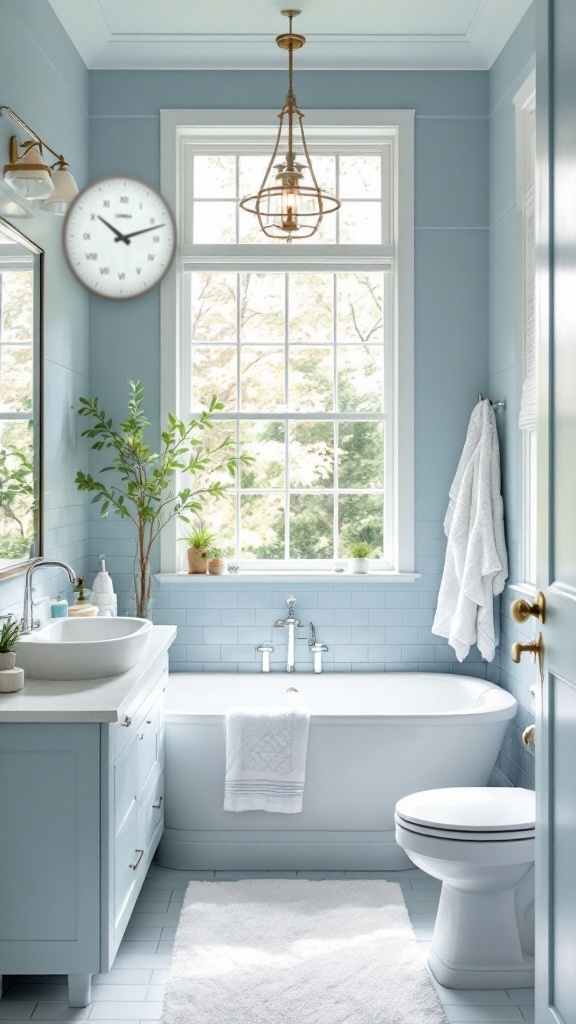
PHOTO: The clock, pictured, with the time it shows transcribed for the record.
10:12
